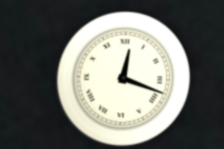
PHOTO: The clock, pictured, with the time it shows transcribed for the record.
12:18
